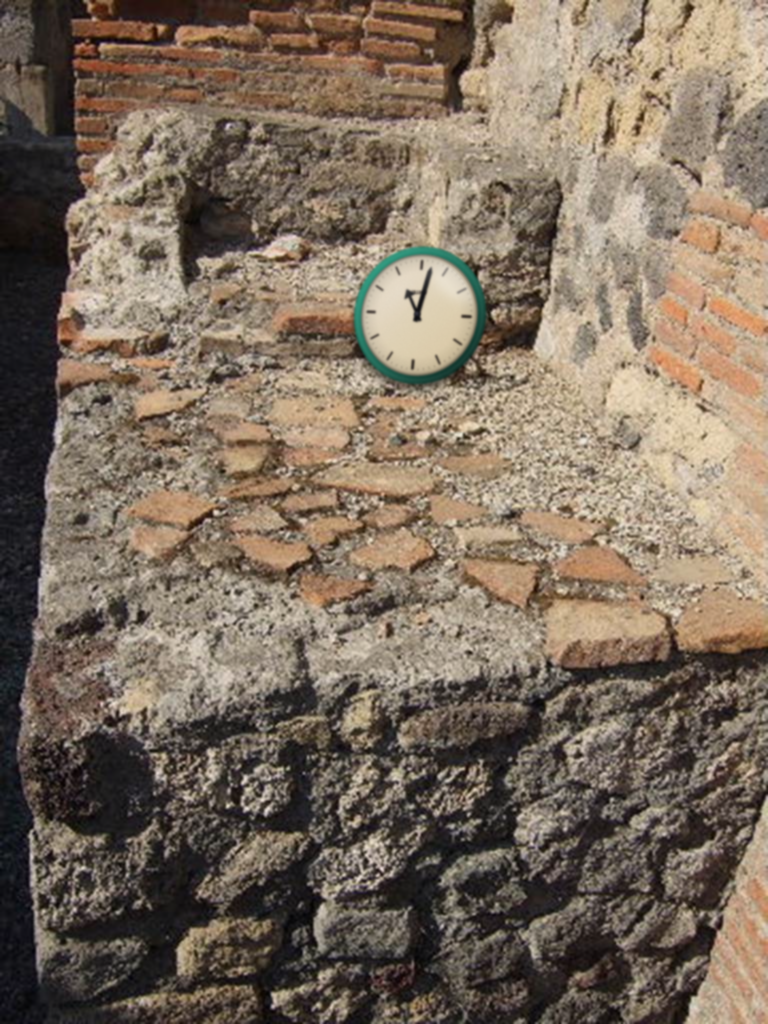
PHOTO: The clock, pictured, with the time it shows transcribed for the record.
11:02
